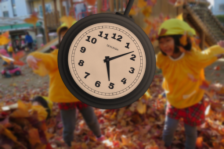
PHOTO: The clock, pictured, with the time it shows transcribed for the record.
5:08
